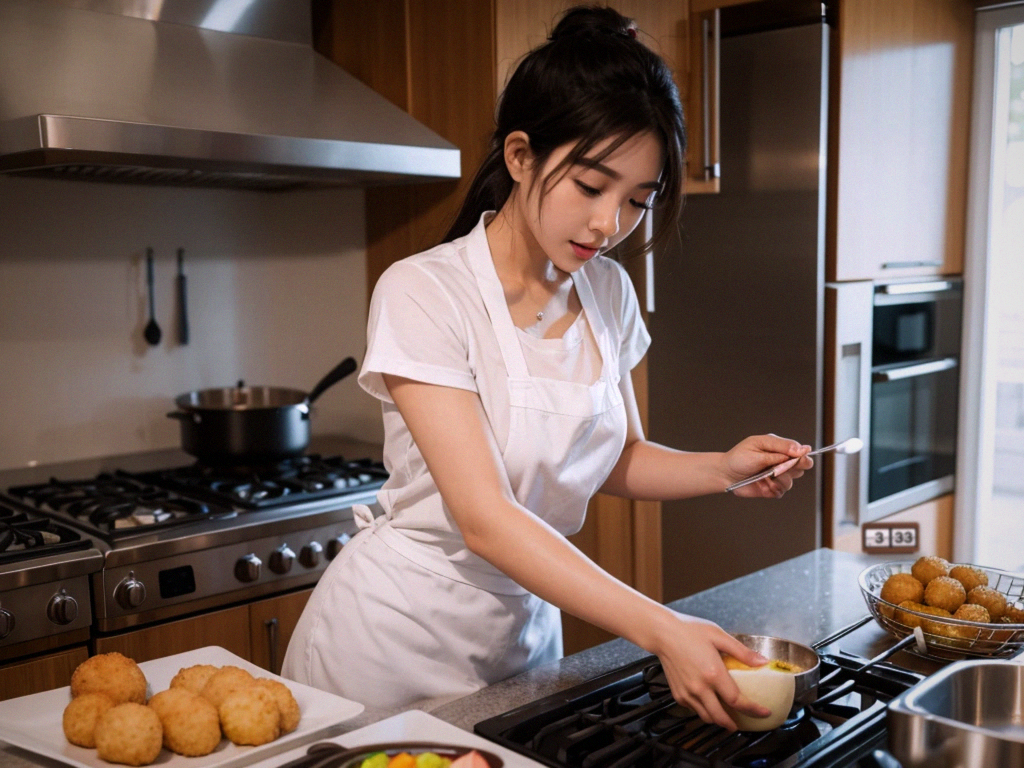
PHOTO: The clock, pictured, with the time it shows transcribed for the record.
3:33
